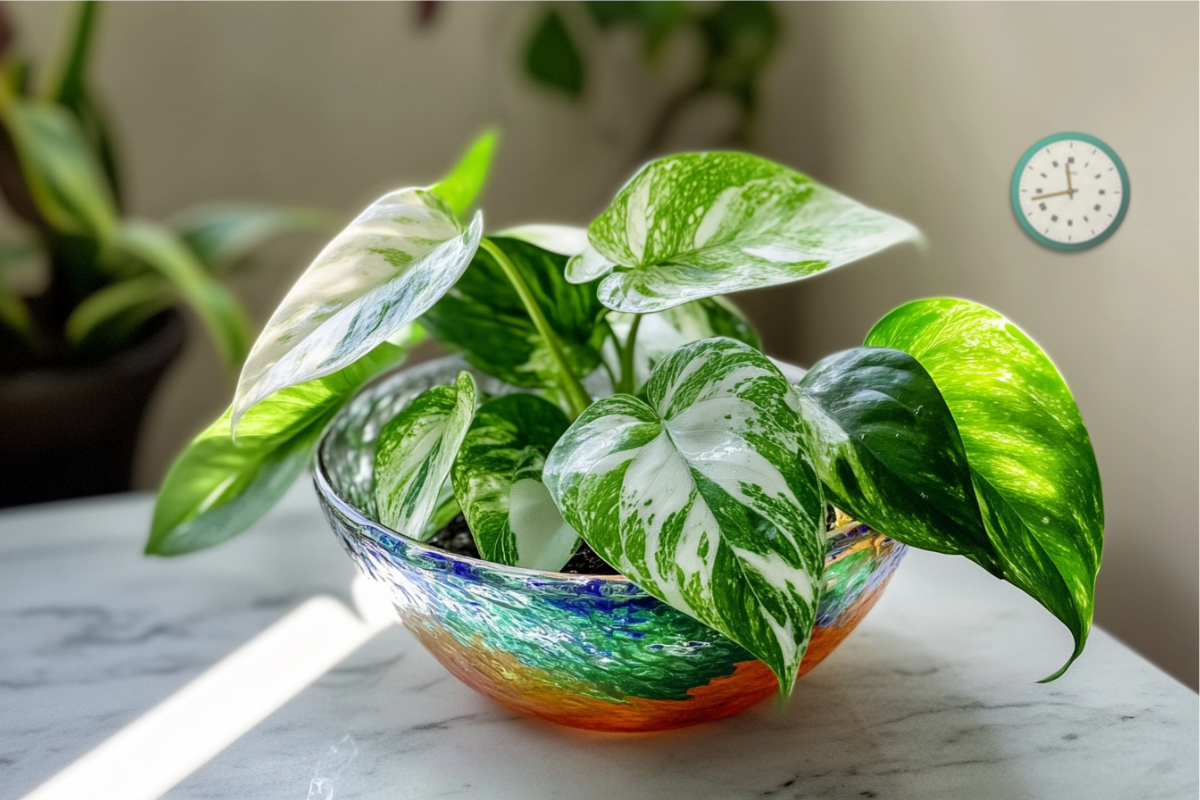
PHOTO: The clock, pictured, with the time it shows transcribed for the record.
11:43
